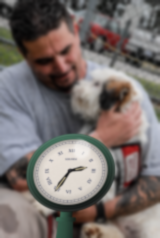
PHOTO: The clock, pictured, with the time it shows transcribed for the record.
2:35
